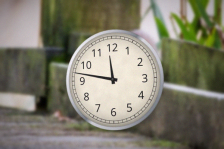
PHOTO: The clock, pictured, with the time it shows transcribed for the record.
11:47
